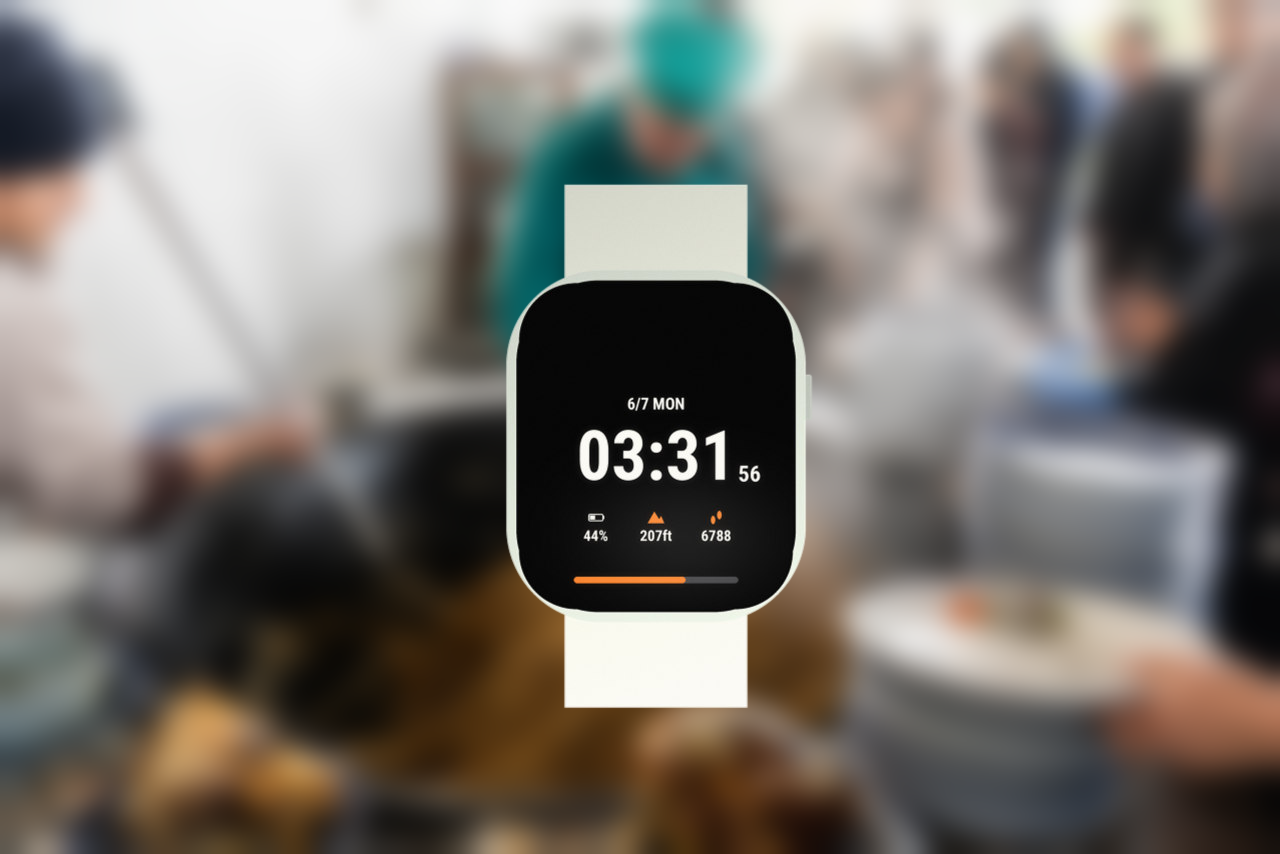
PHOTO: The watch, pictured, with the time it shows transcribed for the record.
3:31:56
